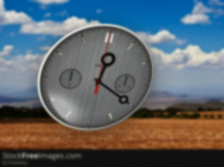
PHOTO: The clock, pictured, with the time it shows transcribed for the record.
12:20
